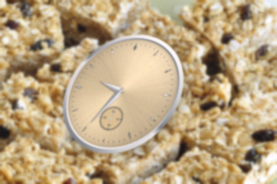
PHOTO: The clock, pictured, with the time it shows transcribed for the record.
9:35
